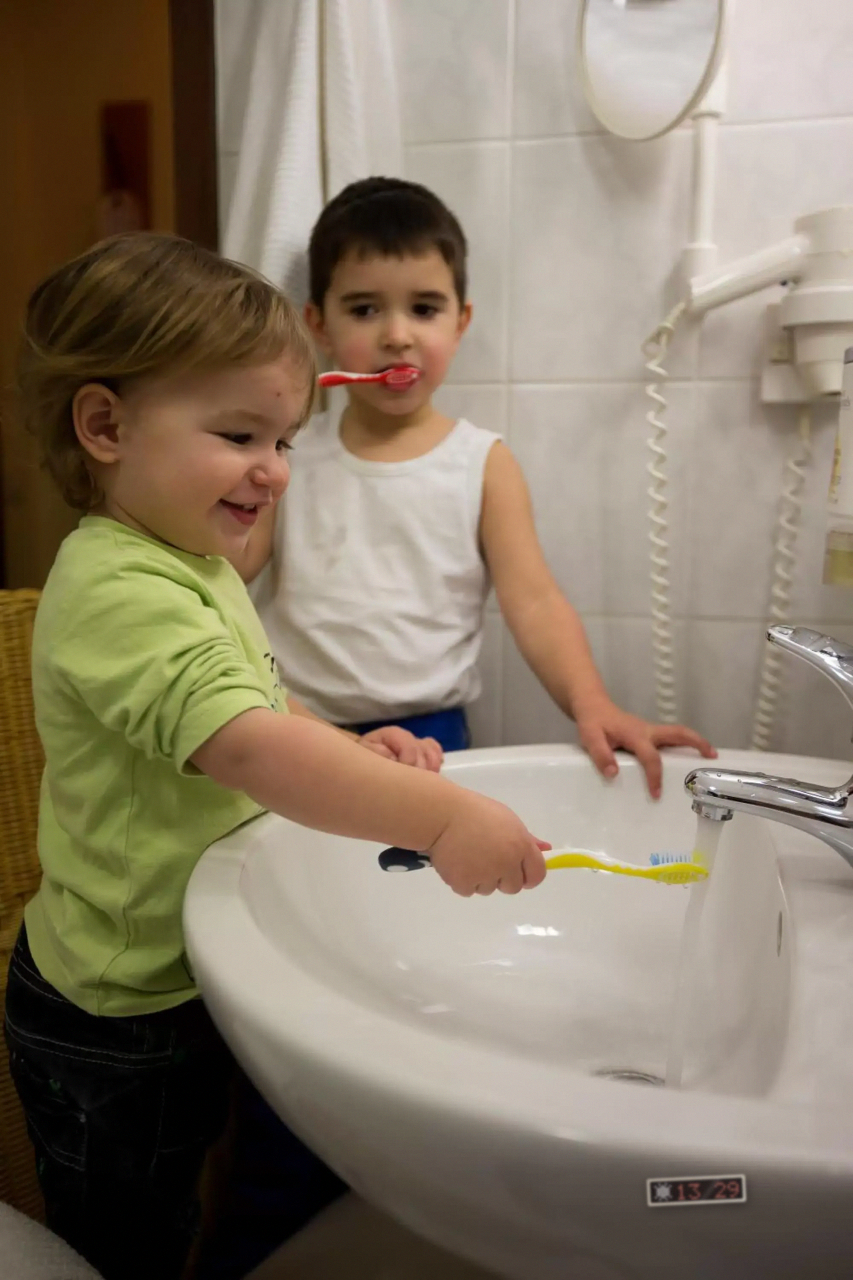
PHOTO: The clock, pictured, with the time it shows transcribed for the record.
13:29
